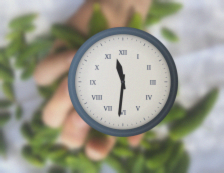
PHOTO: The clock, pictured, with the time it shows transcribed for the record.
11:31
